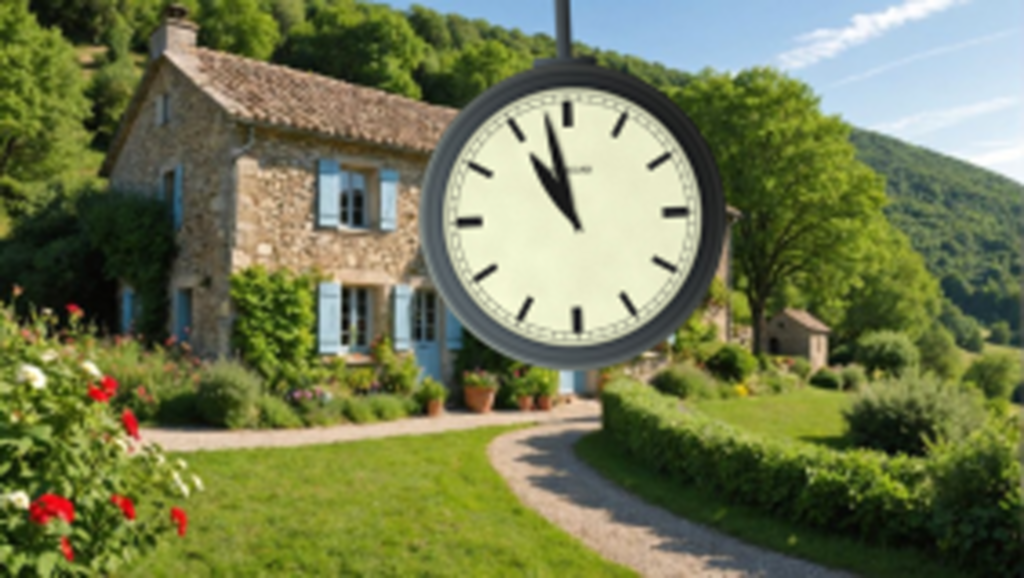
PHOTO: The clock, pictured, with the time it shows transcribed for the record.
10:58
